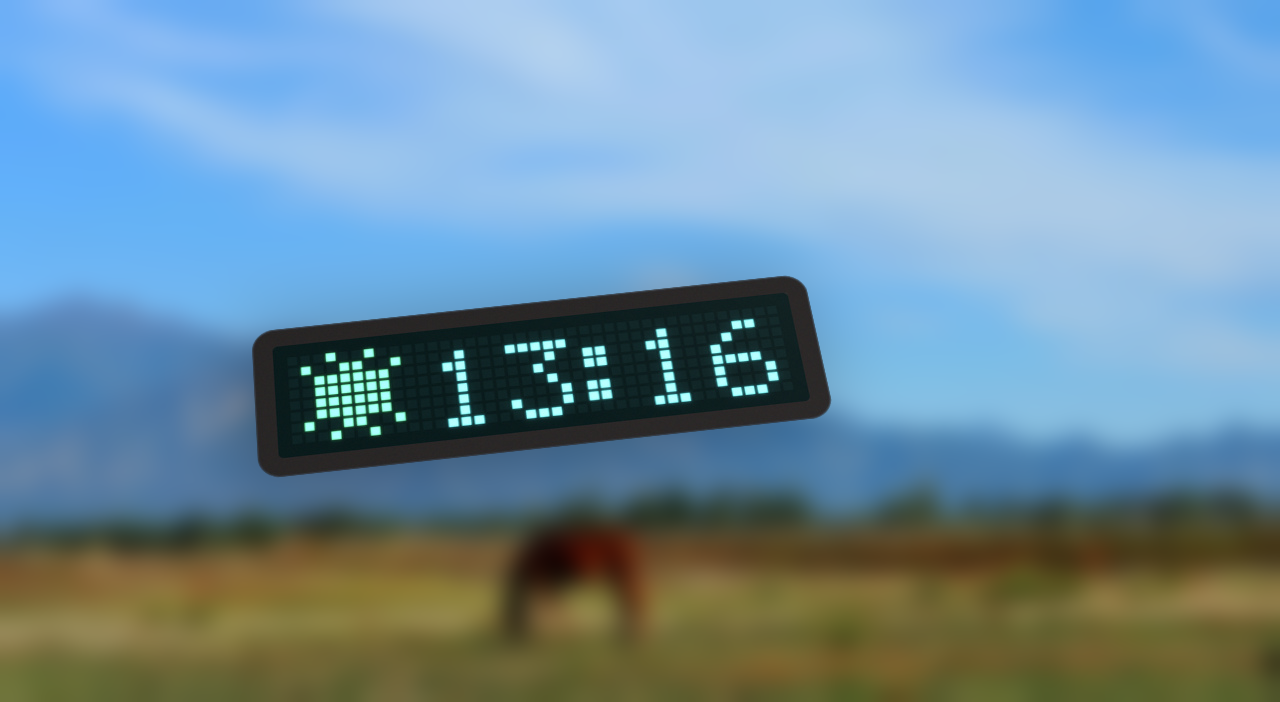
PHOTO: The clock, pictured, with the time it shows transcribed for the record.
13:16
